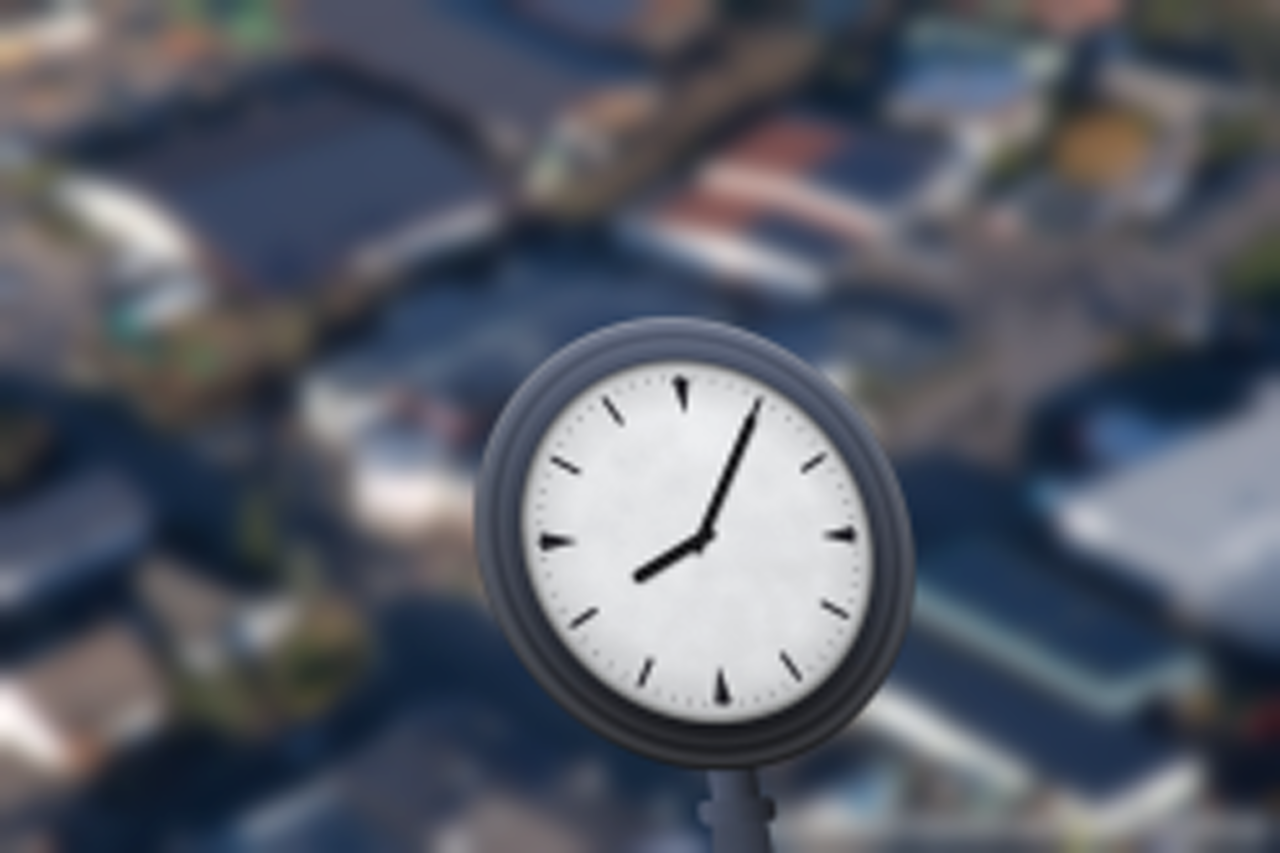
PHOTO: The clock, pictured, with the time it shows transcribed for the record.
8:05
